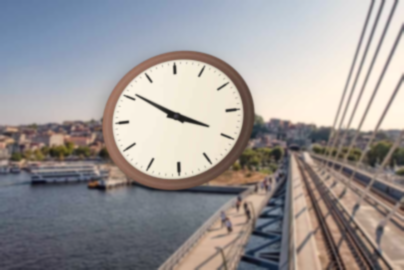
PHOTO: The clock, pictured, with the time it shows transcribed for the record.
3:51
